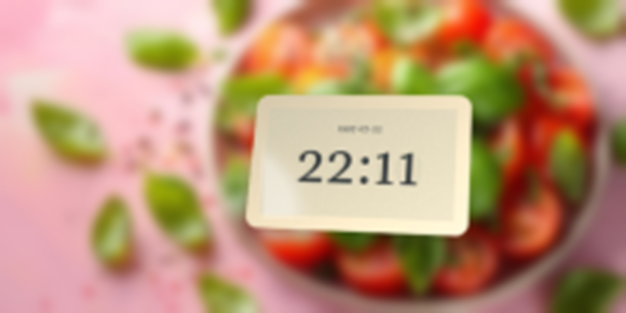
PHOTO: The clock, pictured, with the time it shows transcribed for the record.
22:11
